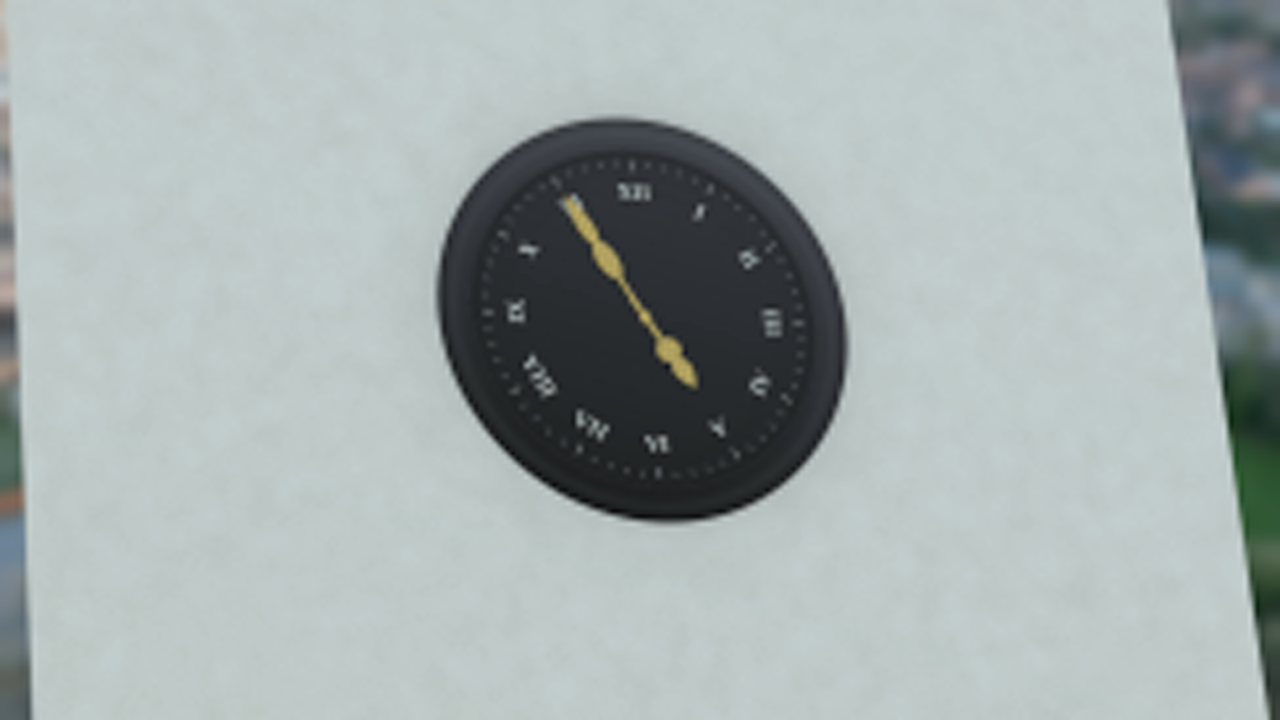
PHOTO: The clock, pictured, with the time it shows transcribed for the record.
4:55
